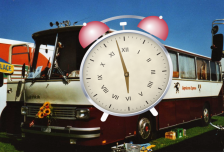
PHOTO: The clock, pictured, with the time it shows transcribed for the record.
5:58
